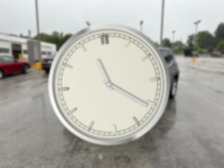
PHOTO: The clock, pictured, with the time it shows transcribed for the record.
11:21
